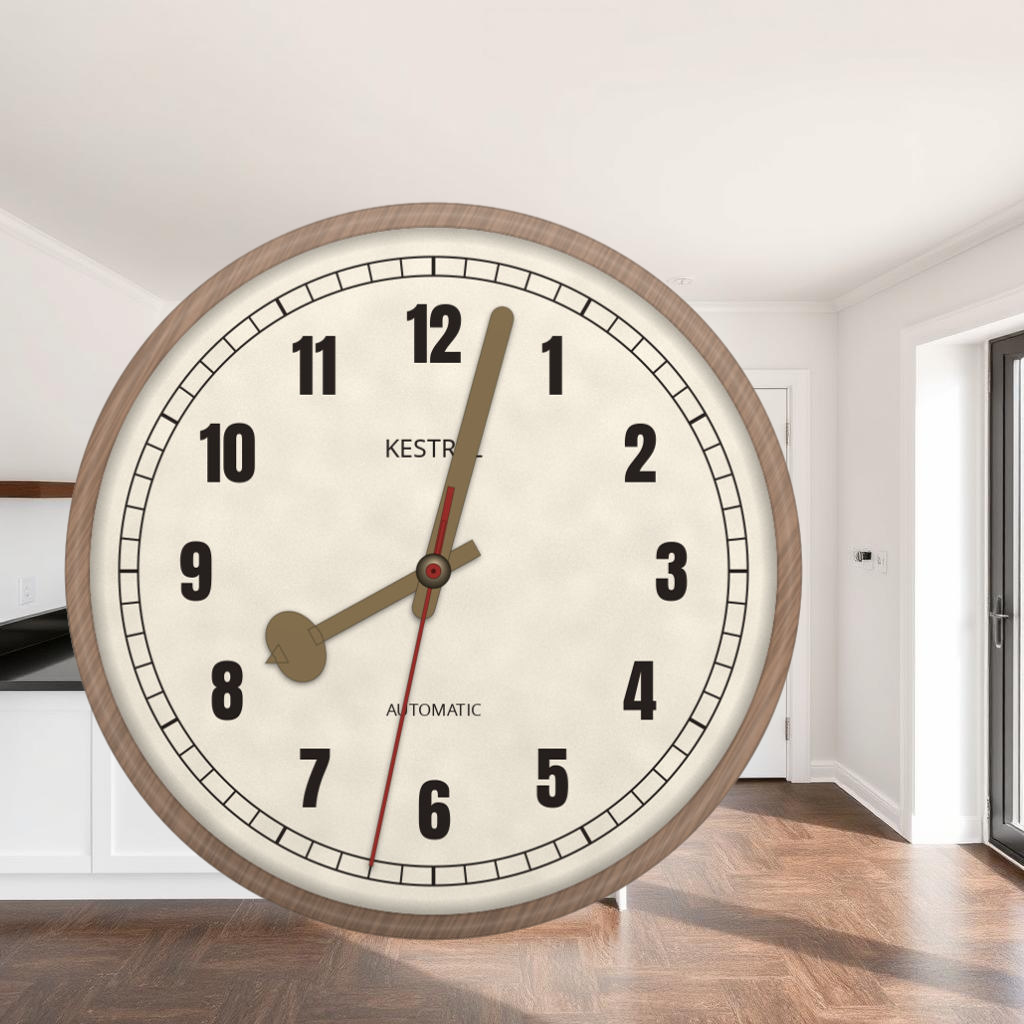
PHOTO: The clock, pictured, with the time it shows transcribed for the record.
8:02:32
